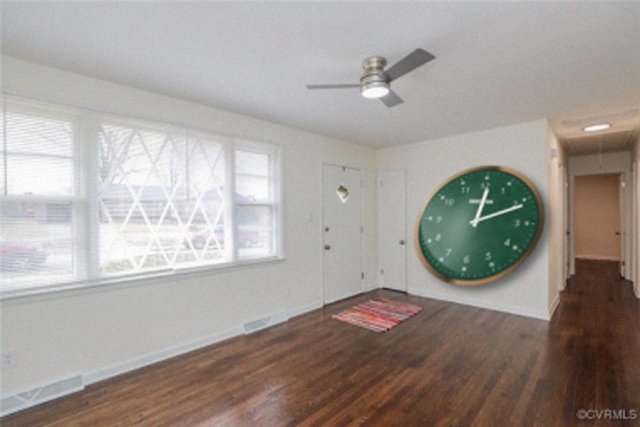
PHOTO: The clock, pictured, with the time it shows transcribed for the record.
12:11
